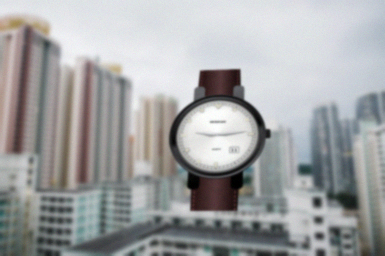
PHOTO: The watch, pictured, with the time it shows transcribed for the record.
9:14
